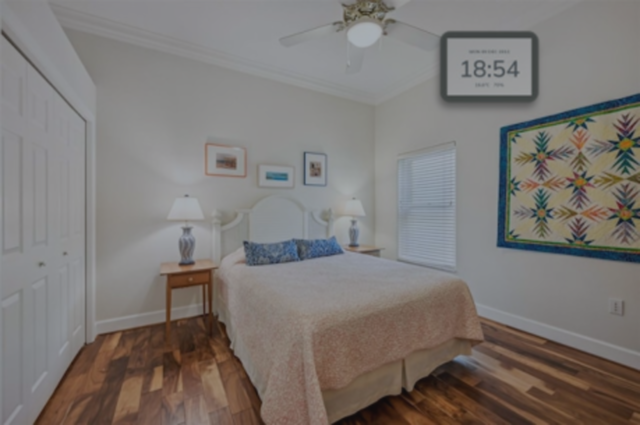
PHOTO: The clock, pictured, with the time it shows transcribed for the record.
18:54
